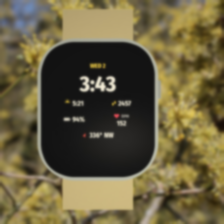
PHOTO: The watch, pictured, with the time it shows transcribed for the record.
3:43
